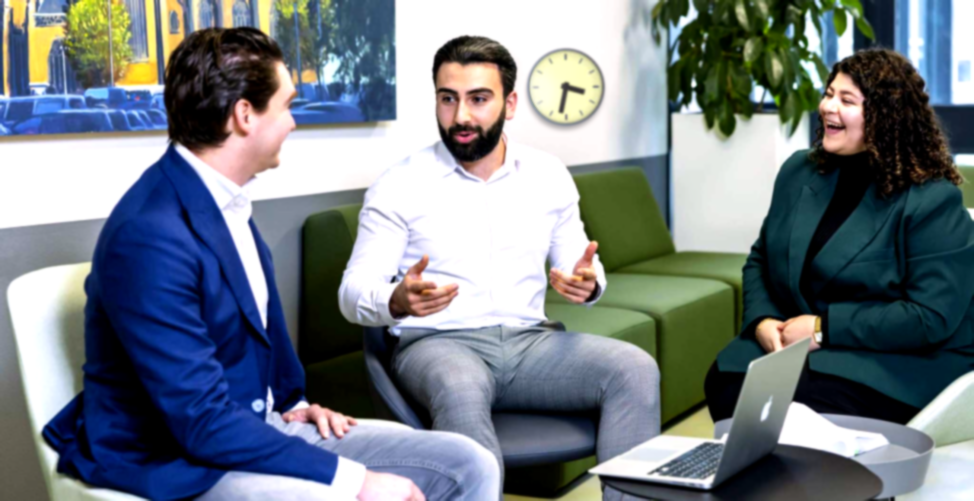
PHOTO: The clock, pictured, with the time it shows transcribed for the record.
3:32
